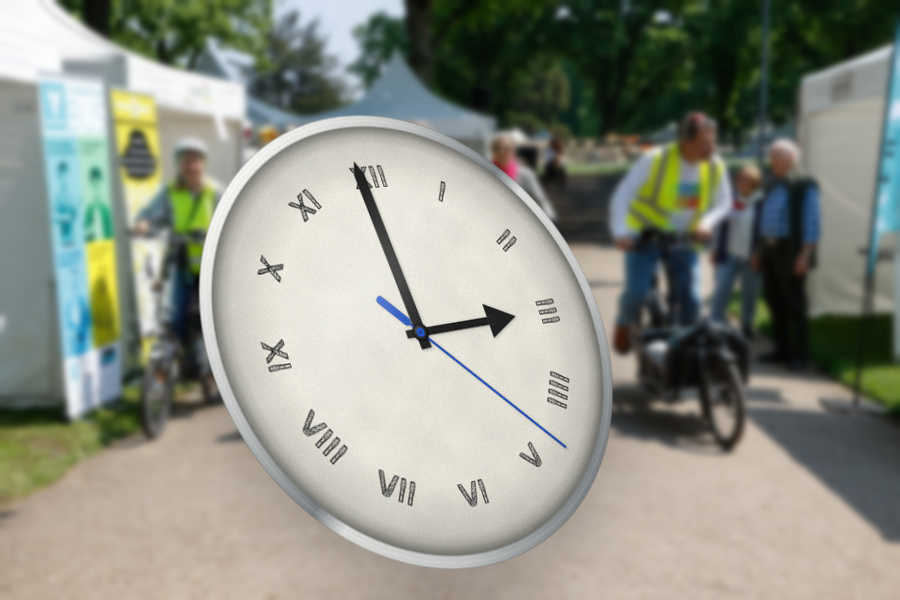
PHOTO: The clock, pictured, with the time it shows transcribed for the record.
2:59:23
